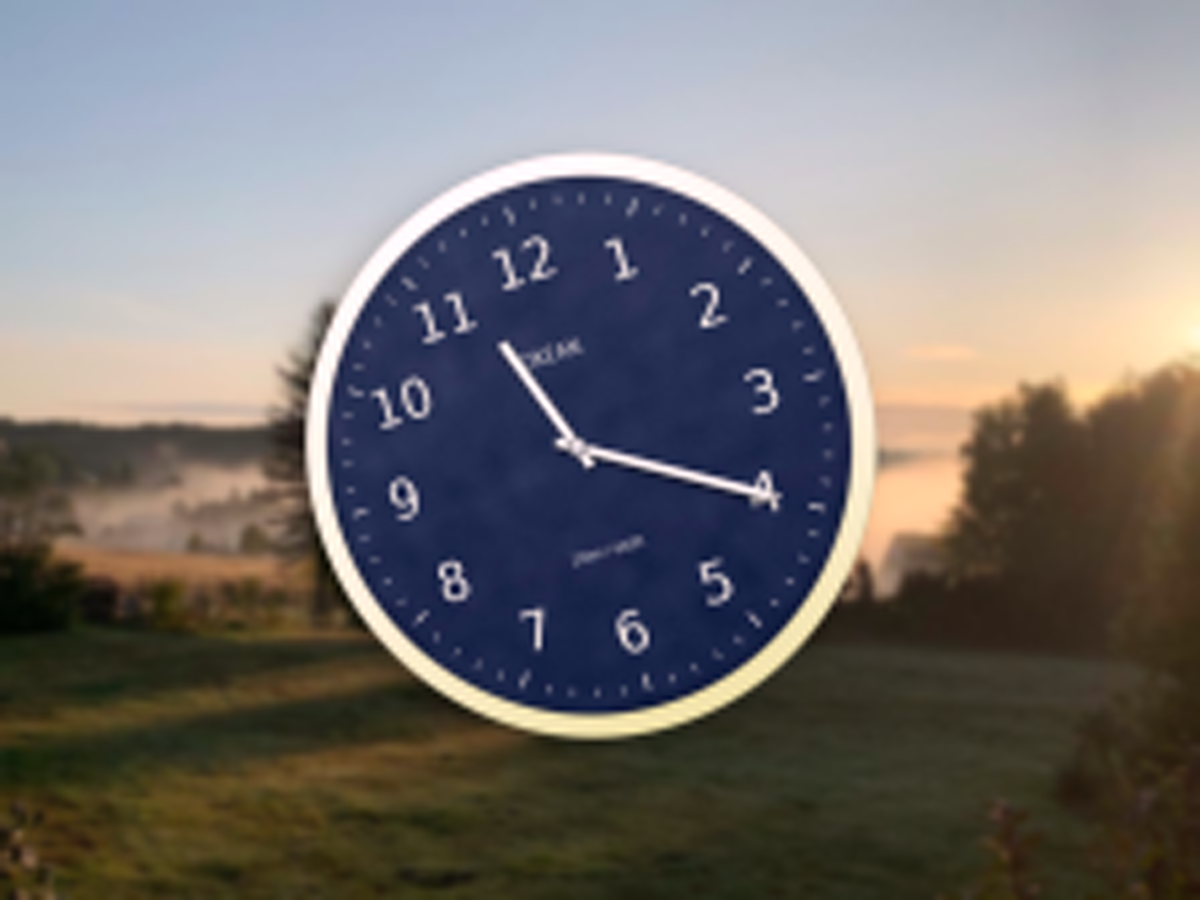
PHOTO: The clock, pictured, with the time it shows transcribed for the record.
11:20
